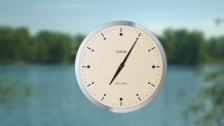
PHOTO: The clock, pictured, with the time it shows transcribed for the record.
7:05
